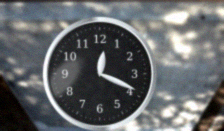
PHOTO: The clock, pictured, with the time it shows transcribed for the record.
12:19
